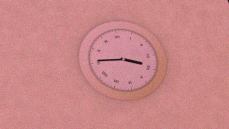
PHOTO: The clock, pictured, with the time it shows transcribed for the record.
3:46
